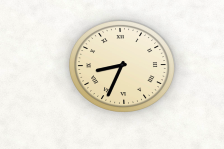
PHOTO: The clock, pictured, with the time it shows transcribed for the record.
8:34
